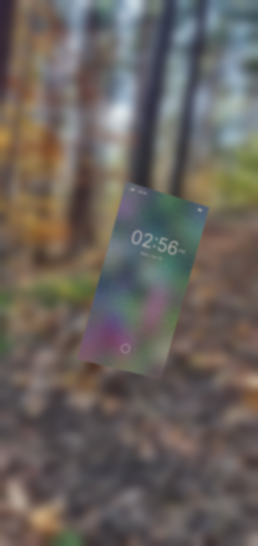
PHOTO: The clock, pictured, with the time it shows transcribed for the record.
2:56
